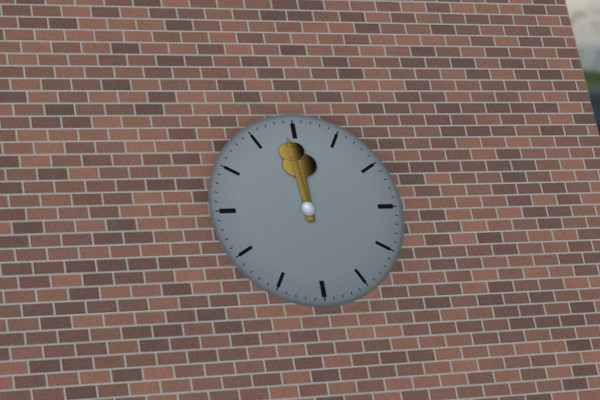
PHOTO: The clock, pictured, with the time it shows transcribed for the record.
11:59
